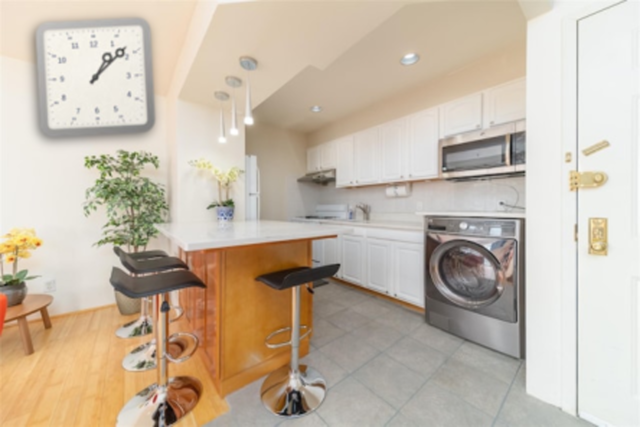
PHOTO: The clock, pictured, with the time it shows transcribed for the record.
1:08
